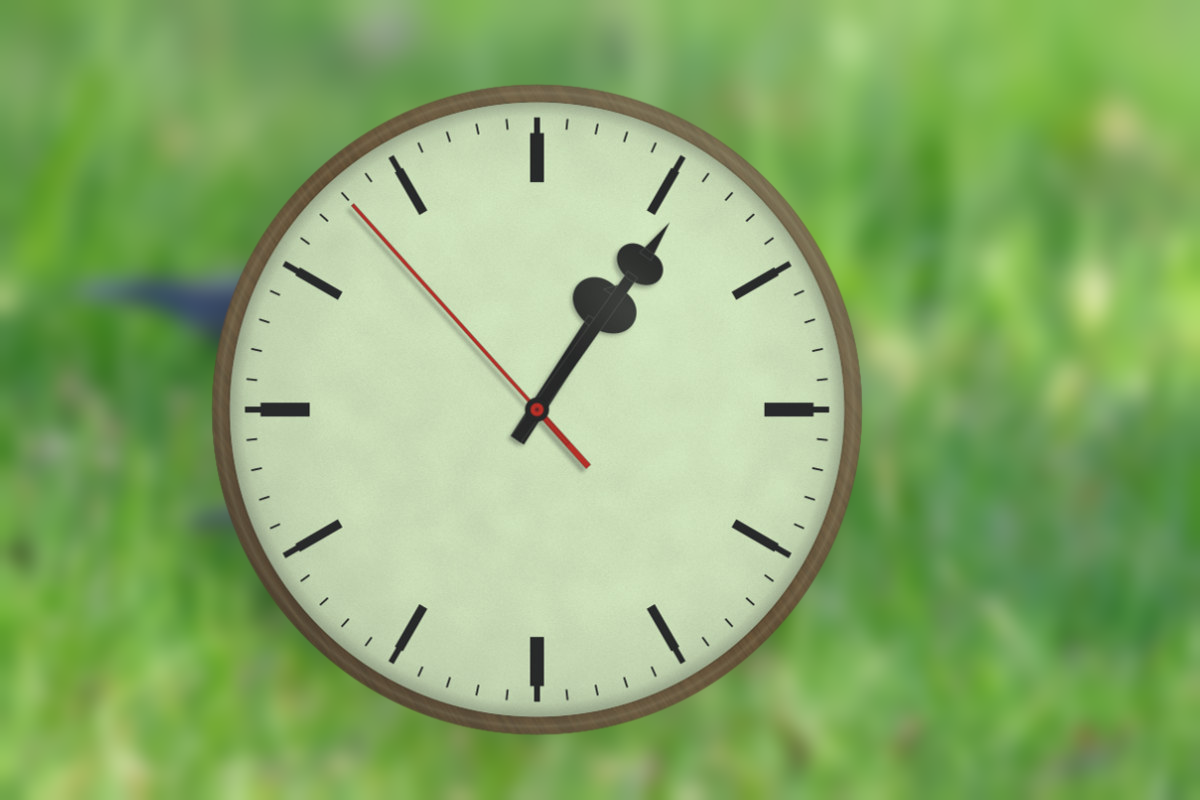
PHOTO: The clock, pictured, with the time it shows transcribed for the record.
1:05:53
